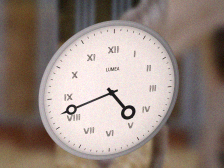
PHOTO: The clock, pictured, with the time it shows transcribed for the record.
4:42
